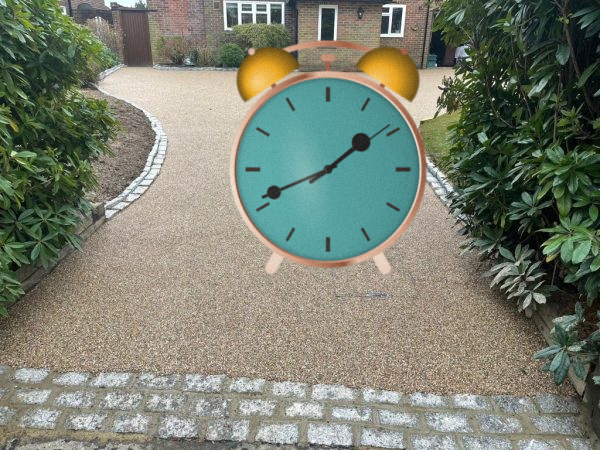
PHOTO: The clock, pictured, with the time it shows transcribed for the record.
1:41:09
